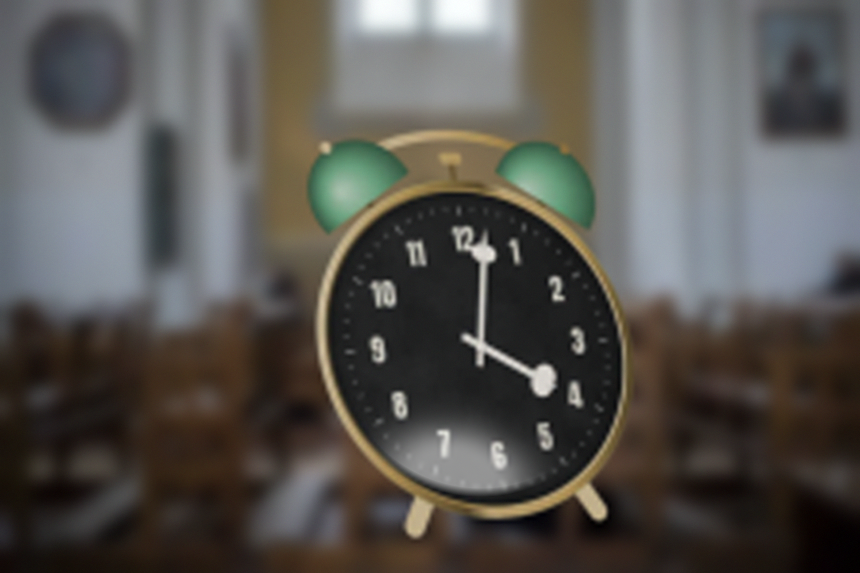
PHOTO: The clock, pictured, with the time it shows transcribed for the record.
4:02
